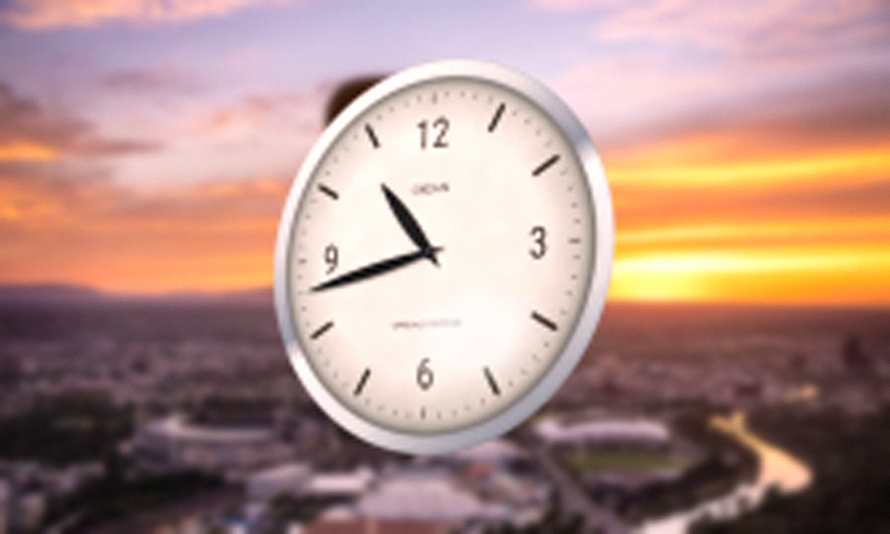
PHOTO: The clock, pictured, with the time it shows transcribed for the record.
10:43
